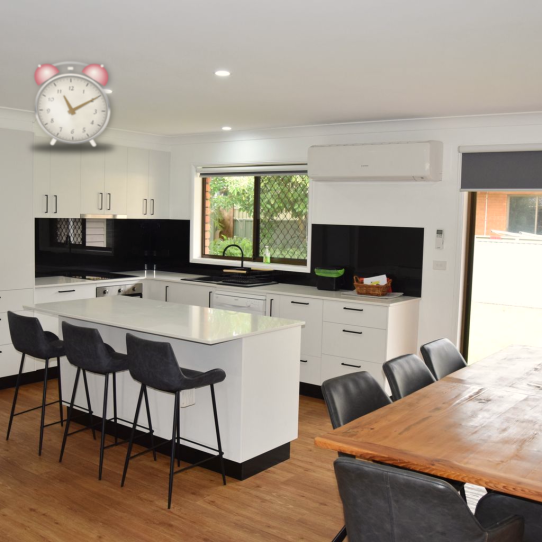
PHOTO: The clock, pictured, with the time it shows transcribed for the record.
11:10
